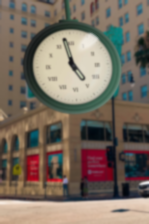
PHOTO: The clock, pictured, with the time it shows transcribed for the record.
4:58
